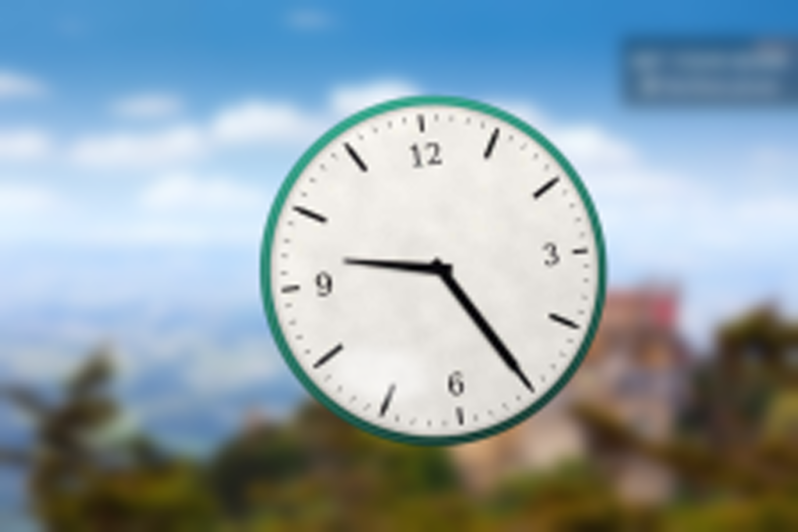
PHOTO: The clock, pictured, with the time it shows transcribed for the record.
9:25
